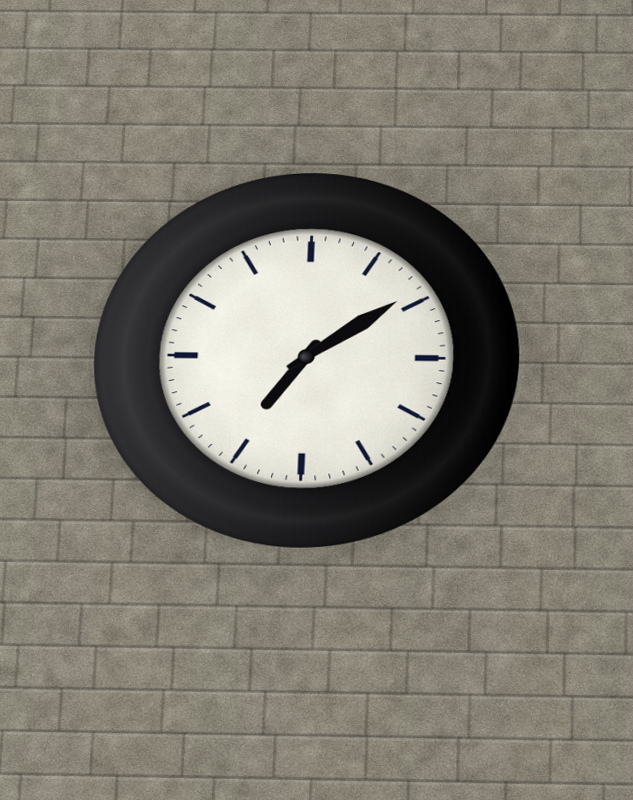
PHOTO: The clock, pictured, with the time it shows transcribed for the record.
7:09
